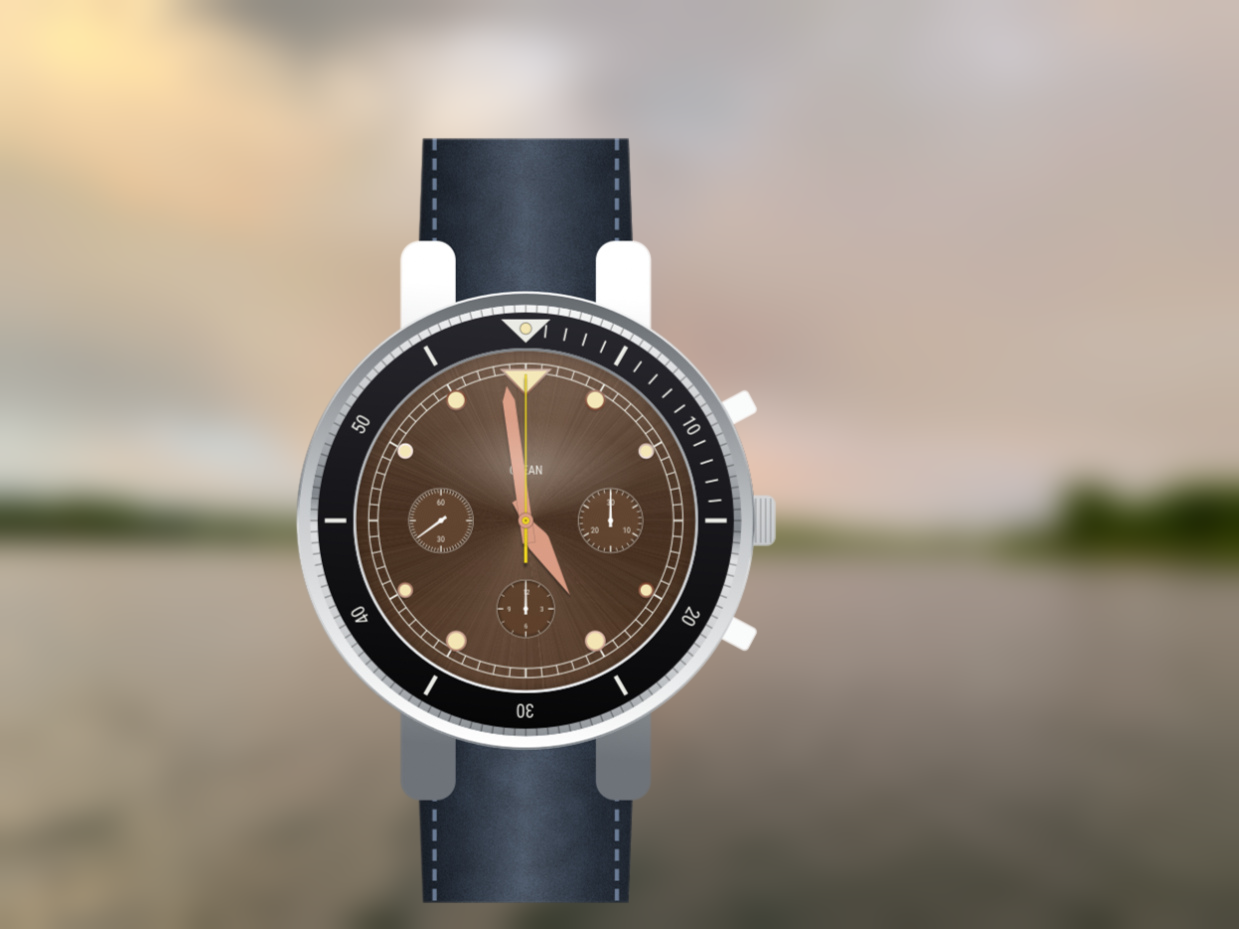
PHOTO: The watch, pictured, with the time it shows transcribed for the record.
4:58:39
